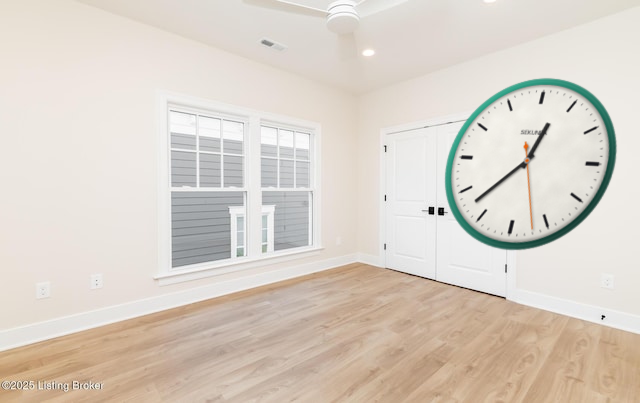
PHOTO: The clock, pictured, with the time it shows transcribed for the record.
12:37:27
